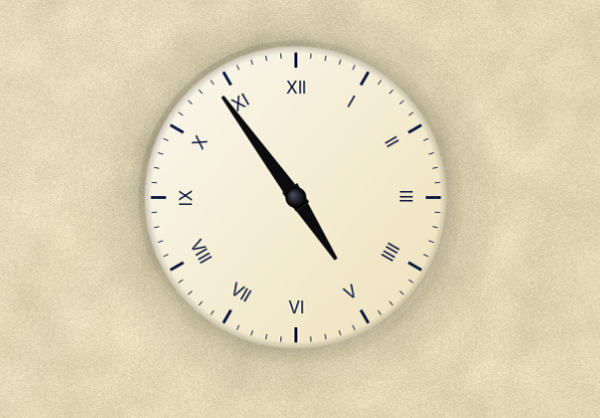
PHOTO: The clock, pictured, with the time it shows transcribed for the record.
4:54
